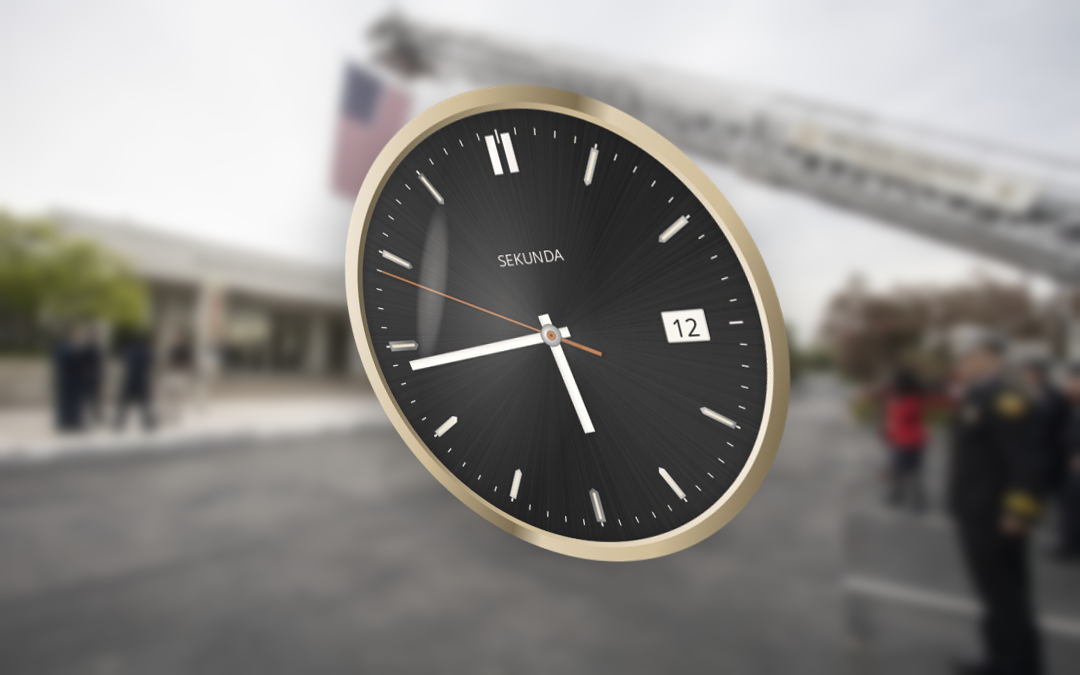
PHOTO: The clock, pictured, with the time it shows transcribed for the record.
5:43:49
